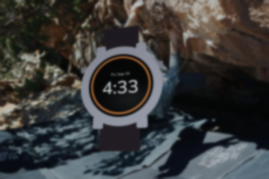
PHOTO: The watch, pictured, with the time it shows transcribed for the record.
4:33
